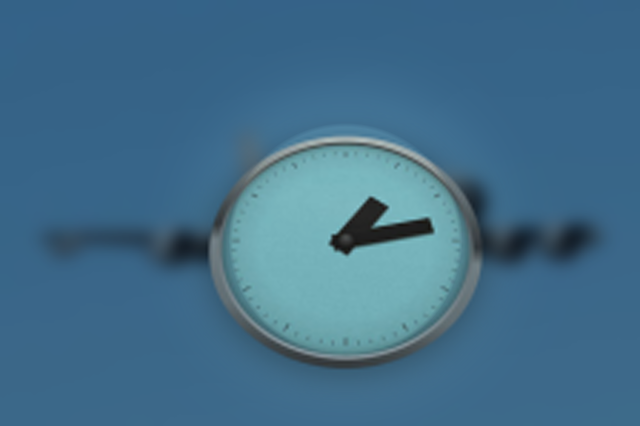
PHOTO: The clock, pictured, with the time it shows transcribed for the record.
1:13
